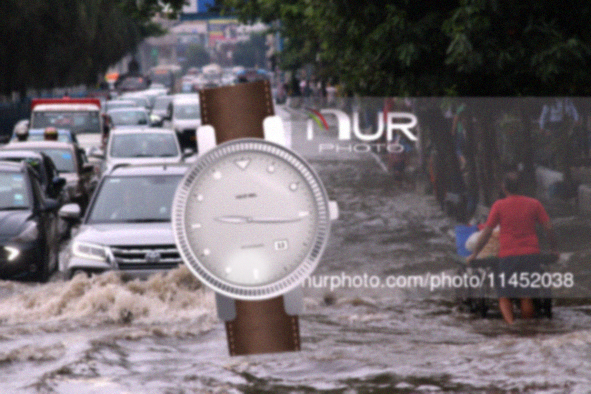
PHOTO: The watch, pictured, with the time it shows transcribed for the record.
9:16
